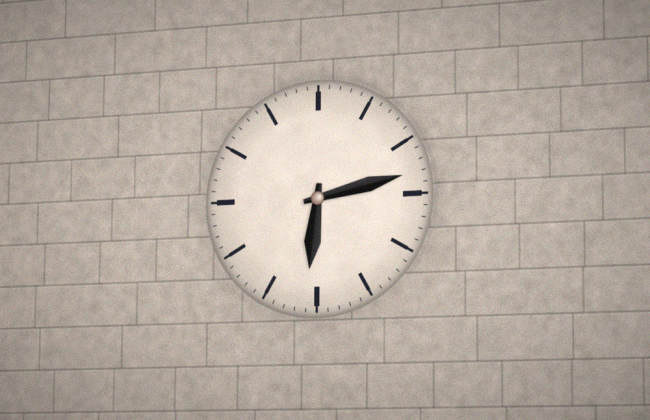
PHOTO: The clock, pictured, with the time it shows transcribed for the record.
6:13
